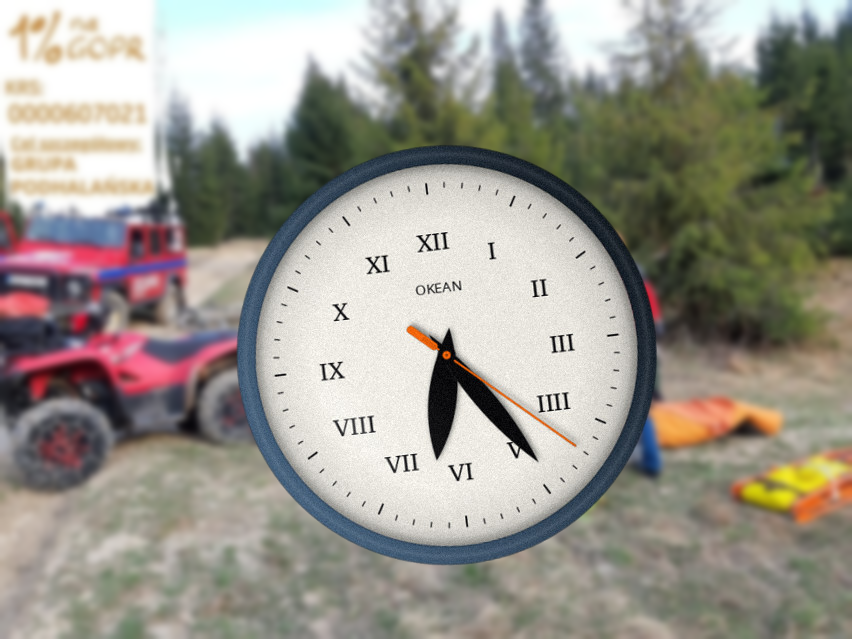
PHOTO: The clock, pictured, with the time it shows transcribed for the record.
6:24:22
